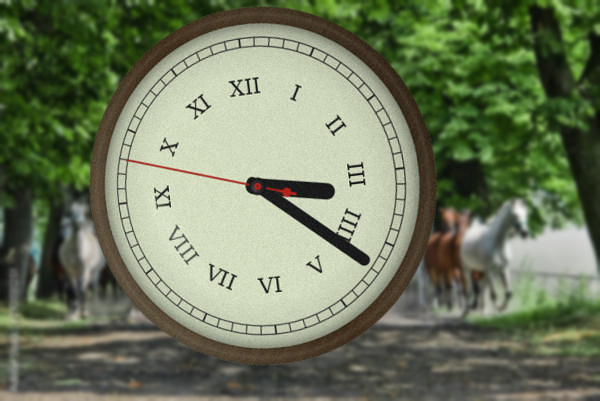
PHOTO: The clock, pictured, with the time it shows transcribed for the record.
3:21:48
